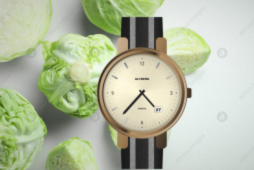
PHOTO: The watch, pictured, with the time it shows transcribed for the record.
4:37
